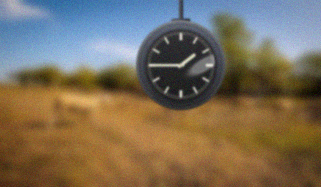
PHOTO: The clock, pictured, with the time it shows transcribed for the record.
1:45
